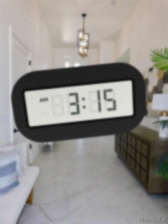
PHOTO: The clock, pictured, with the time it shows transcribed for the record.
3:15
